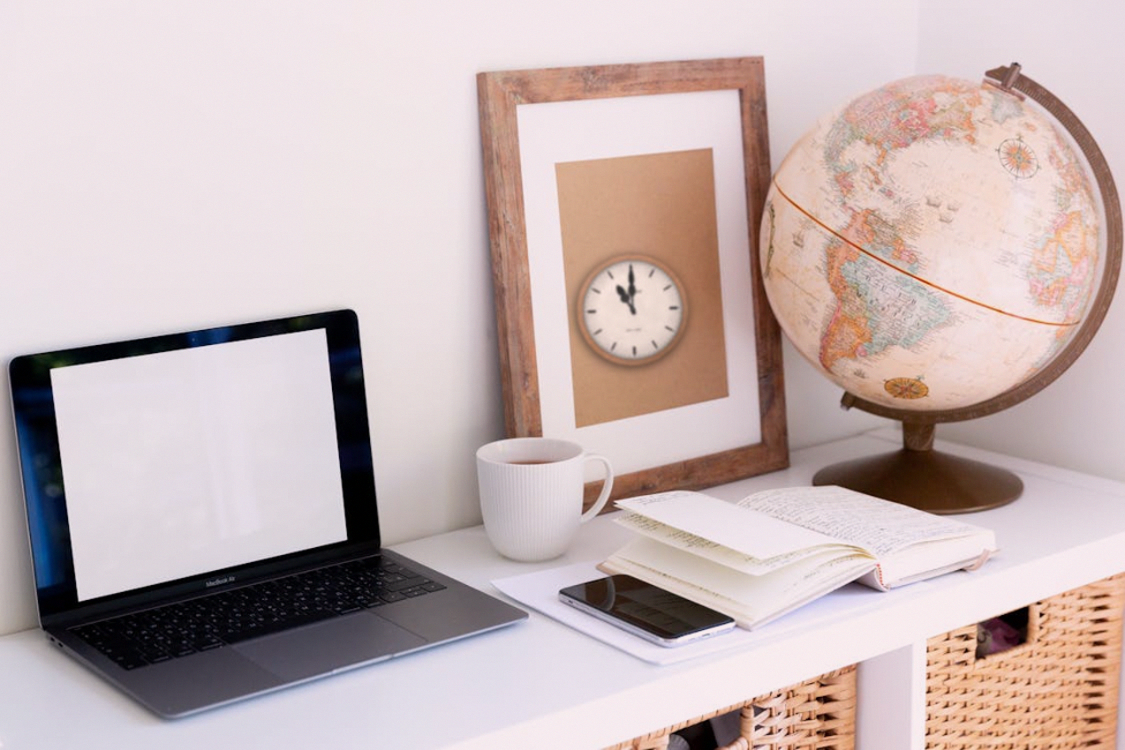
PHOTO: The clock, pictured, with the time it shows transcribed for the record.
11:00
